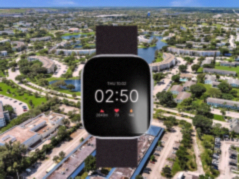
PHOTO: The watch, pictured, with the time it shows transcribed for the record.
2:50
